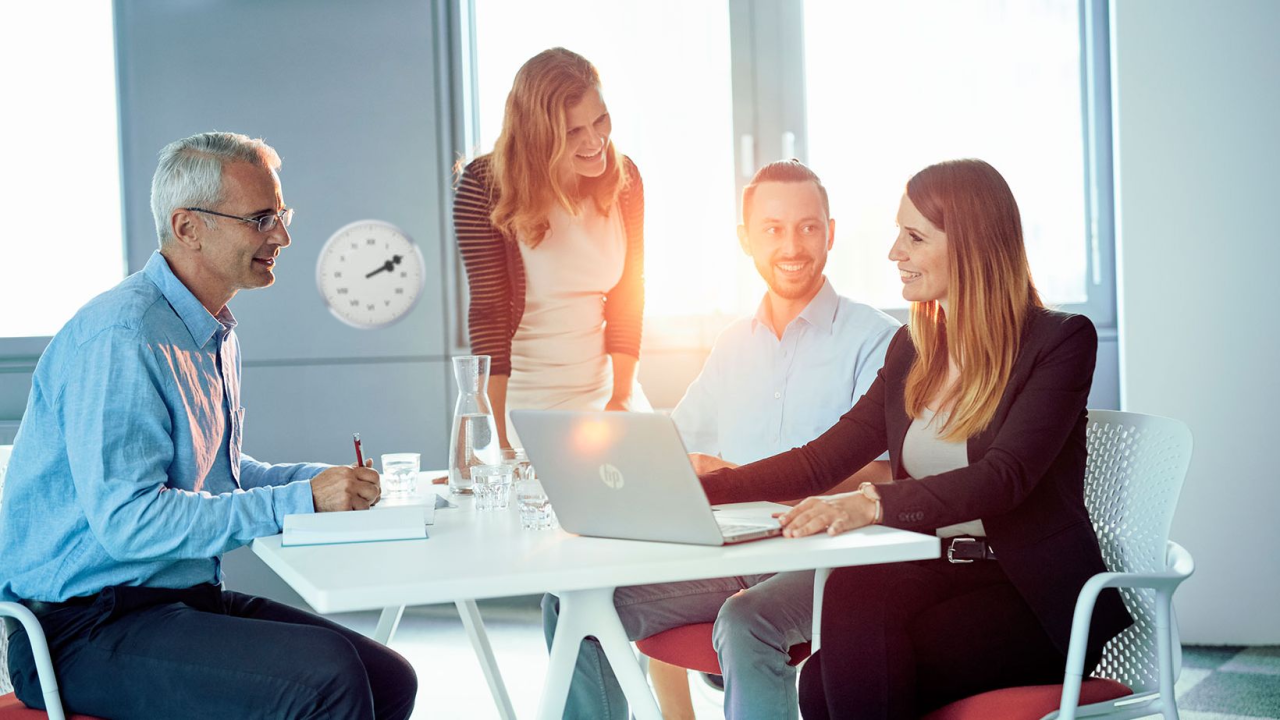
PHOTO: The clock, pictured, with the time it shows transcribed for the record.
2:10
